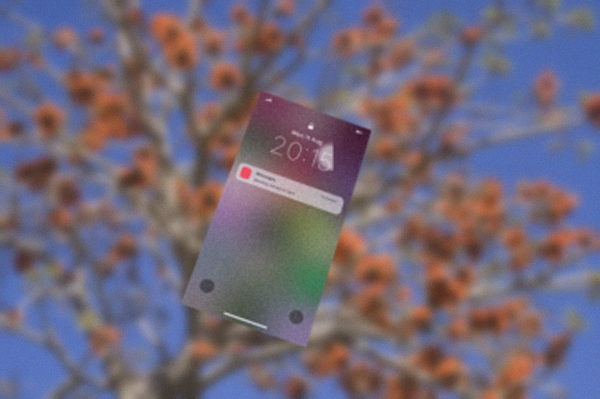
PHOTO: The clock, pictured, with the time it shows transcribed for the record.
20:15
